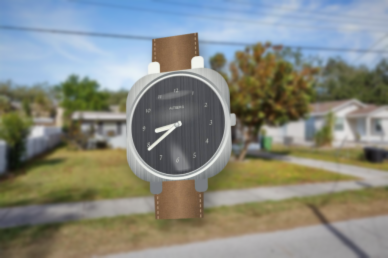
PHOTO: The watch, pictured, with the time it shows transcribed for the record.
8:39
